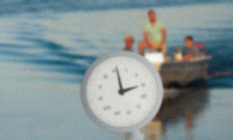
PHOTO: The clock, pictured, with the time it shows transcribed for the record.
3:01
